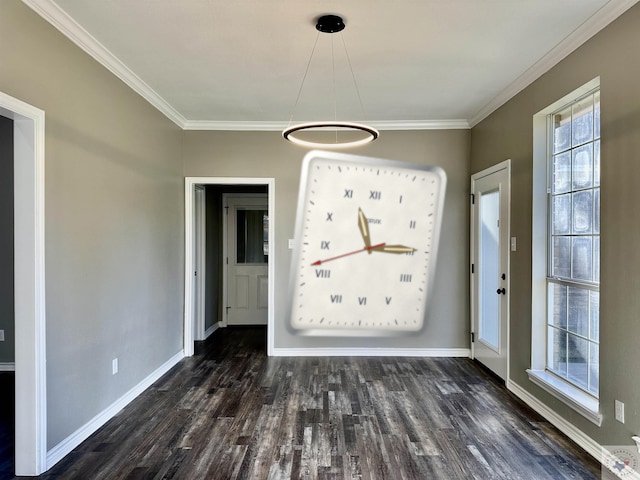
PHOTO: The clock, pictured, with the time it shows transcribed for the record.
11:14:42
